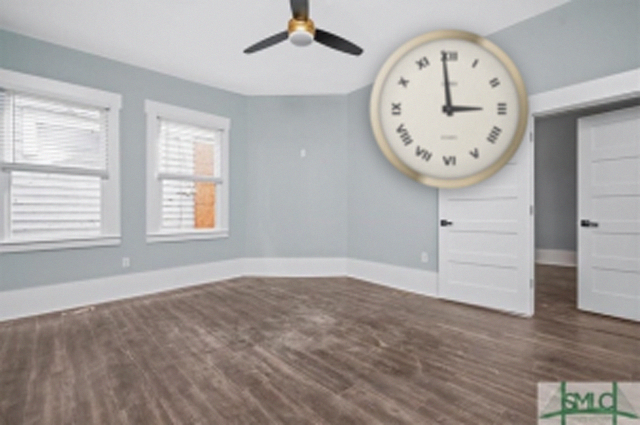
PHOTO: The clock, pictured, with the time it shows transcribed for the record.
2:59
